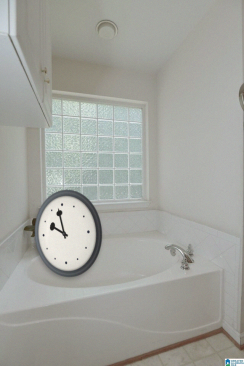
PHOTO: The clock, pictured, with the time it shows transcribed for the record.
9:58
